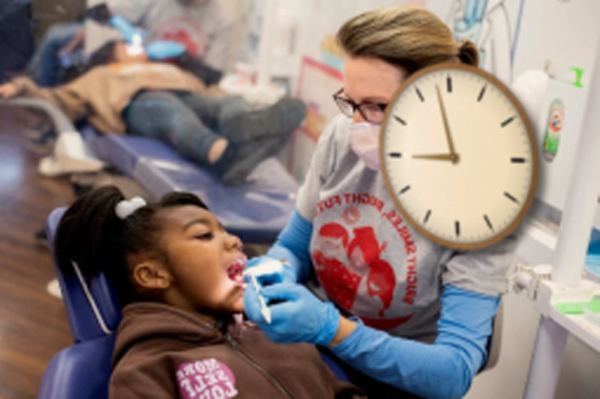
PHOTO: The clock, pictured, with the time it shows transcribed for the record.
8:58
